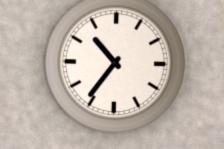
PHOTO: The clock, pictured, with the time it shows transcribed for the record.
10:36
